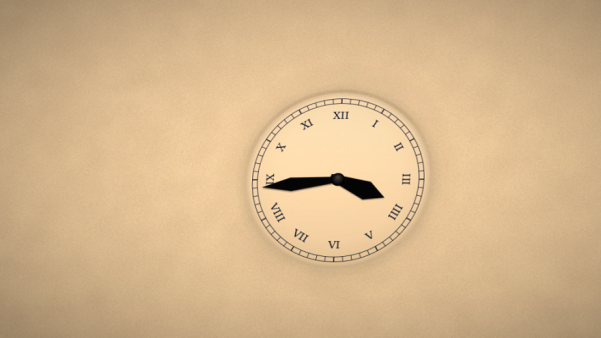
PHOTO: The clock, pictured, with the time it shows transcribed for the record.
3:44
